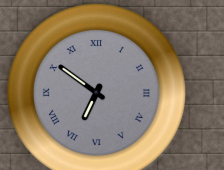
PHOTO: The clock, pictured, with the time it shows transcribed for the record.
6:51
